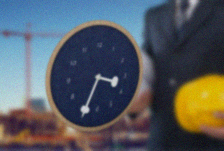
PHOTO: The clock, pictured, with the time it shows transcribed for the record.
3:34
